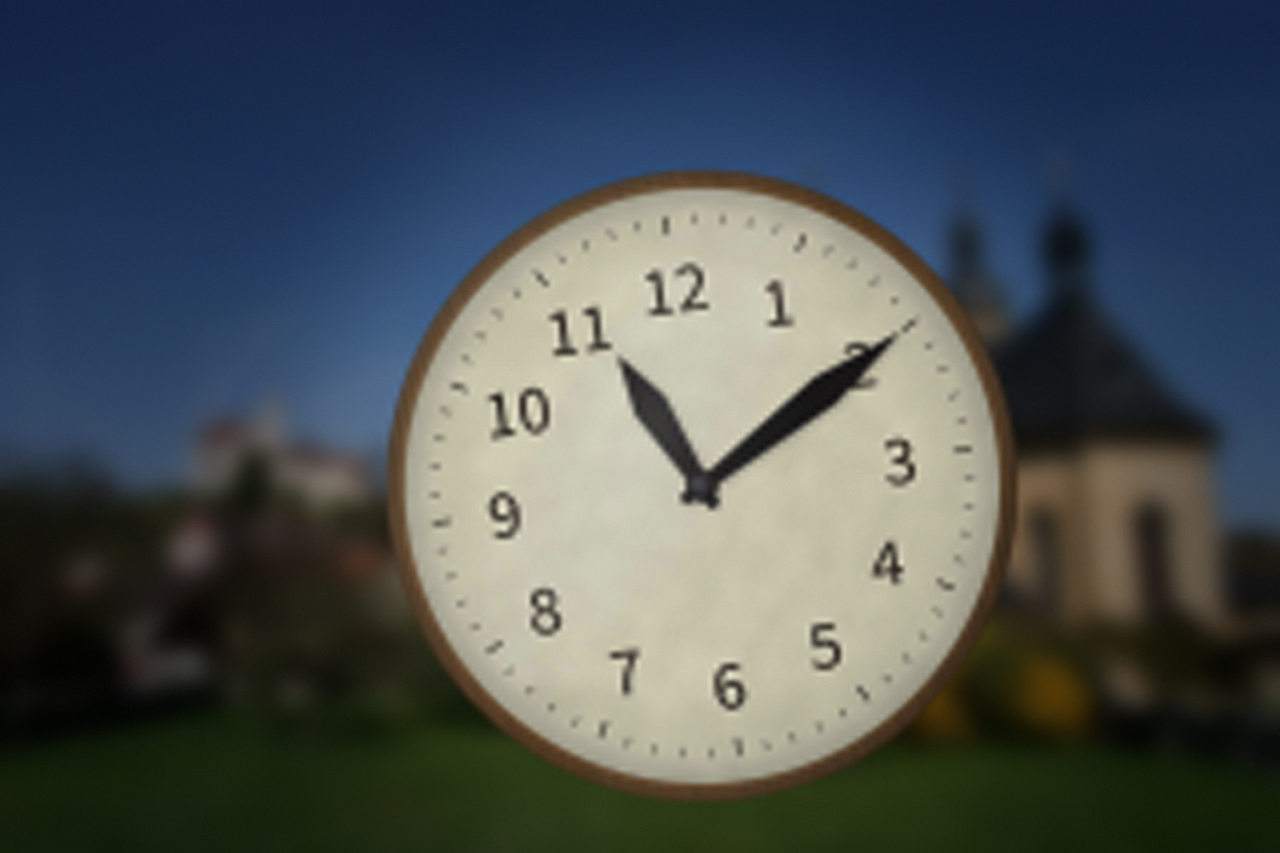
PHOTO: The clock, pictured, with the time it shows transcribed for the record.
11:10
